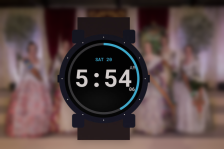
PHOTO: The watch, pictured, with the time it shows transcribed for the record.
5:54
